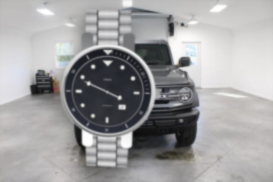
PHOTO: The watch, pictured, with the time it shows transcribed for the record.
3:49
